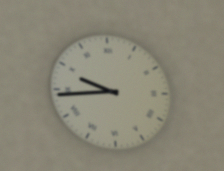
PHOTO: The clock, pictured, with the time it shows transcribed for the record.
9:44
